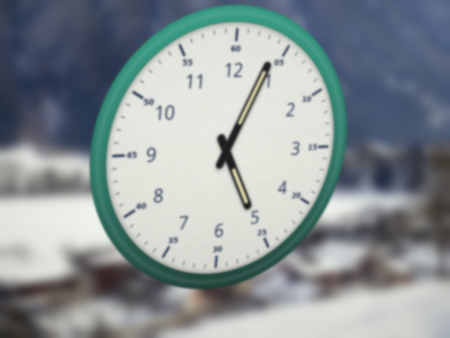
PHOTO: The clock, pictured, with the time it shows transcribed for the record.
5:04
